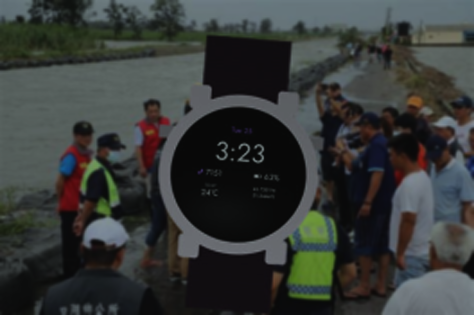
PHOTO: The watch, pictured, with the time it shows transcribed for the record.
3:23
